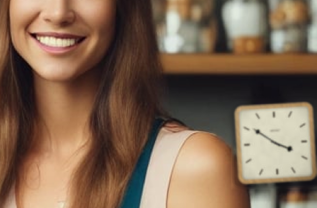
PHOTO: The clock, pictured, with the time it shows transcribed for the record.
3:51
